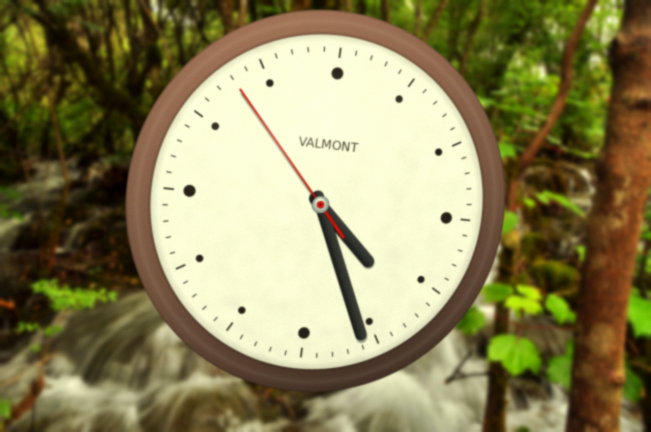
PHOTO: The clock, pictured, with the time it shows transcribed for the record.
4:25:53
